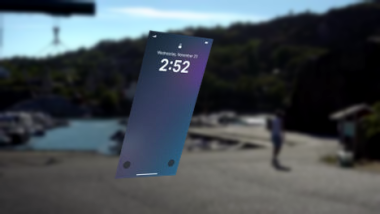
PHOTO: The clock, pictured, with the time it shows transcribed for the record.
2:52
